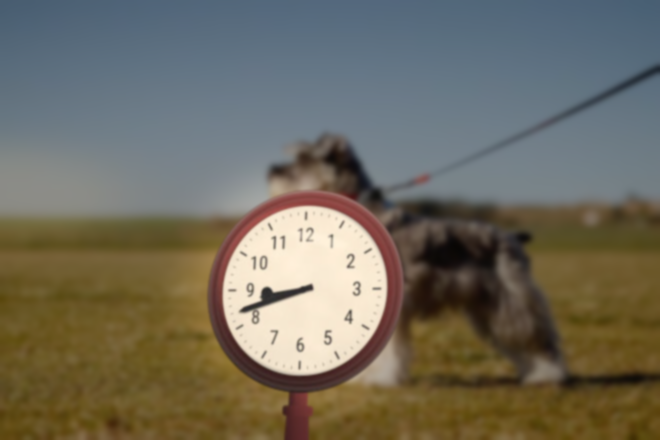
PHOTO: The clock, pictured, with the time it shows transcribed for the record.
8:42
